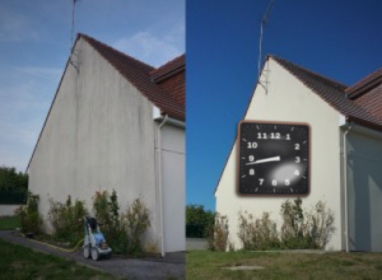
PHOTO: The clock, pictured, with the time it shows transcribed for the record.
8:43
